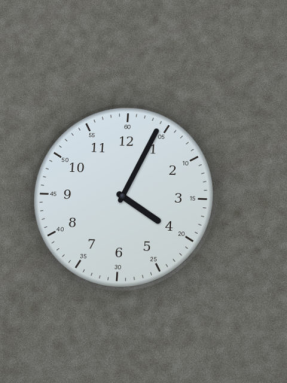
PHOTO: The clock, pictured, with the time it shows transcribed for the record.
4:04
